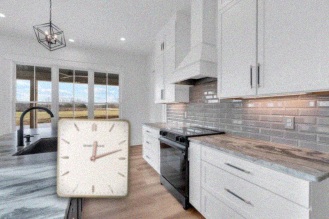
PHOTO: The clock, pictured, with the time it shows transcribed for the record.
12:12
